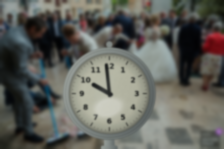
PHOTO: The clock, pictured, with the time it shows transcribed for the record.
9:59
